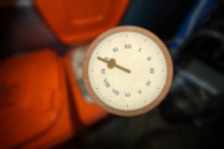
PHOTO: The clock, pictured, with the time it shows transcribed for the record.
9:49
